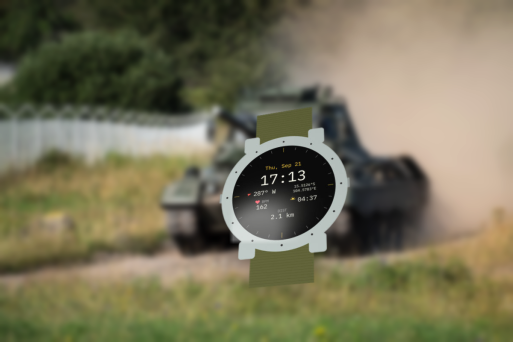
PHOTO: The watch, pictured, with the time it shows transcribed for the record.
17:13
